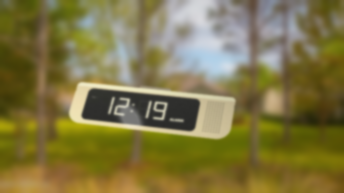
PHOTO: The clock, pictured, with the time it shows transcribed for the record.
12:19
